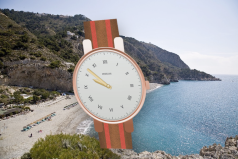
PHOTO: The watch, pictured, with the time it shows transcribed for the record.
9:52
